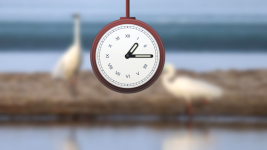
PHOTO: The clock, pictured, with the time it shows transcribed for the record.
1:15
